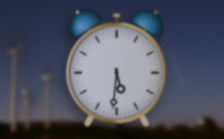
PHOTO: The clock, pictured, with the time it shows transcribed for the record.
5:31
